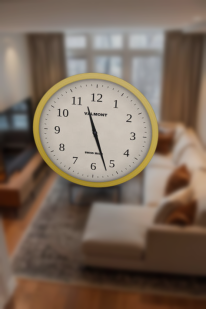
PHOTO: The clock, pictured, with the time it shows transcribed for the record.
11:27
